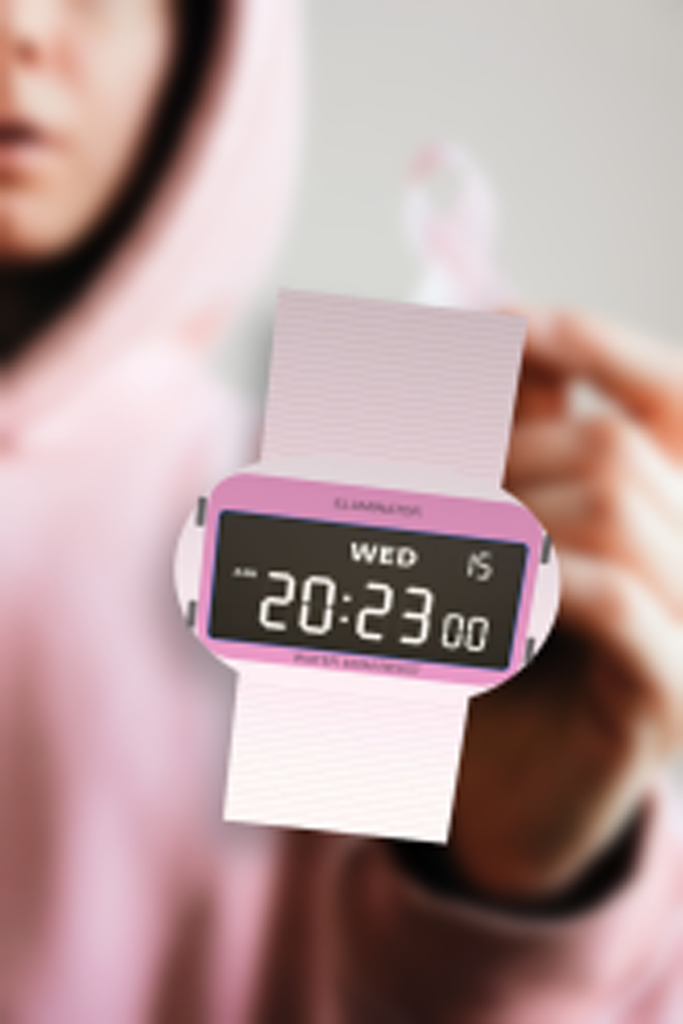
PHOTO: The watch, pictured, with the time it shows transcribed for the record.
20:23:00
